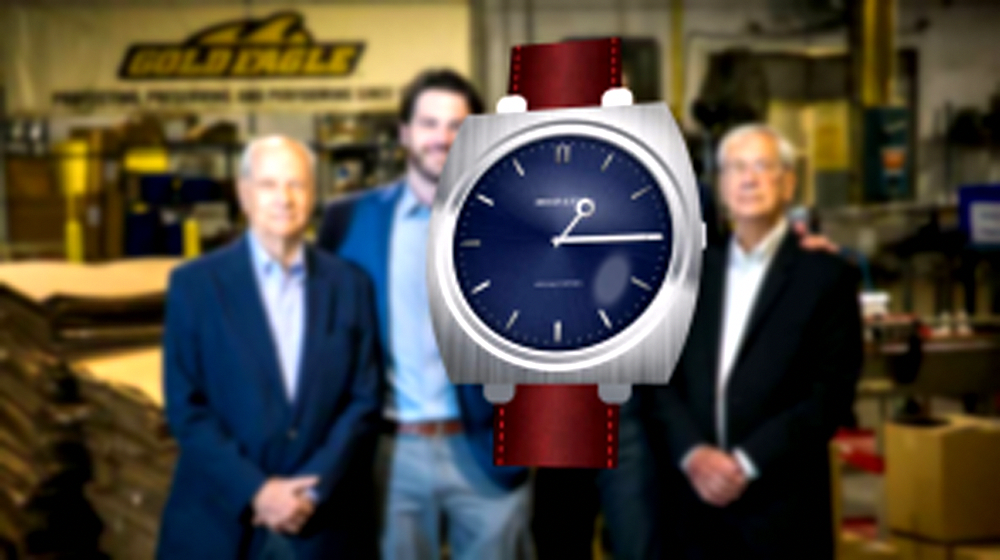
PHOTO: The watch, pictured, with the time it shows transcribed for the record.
1:15
